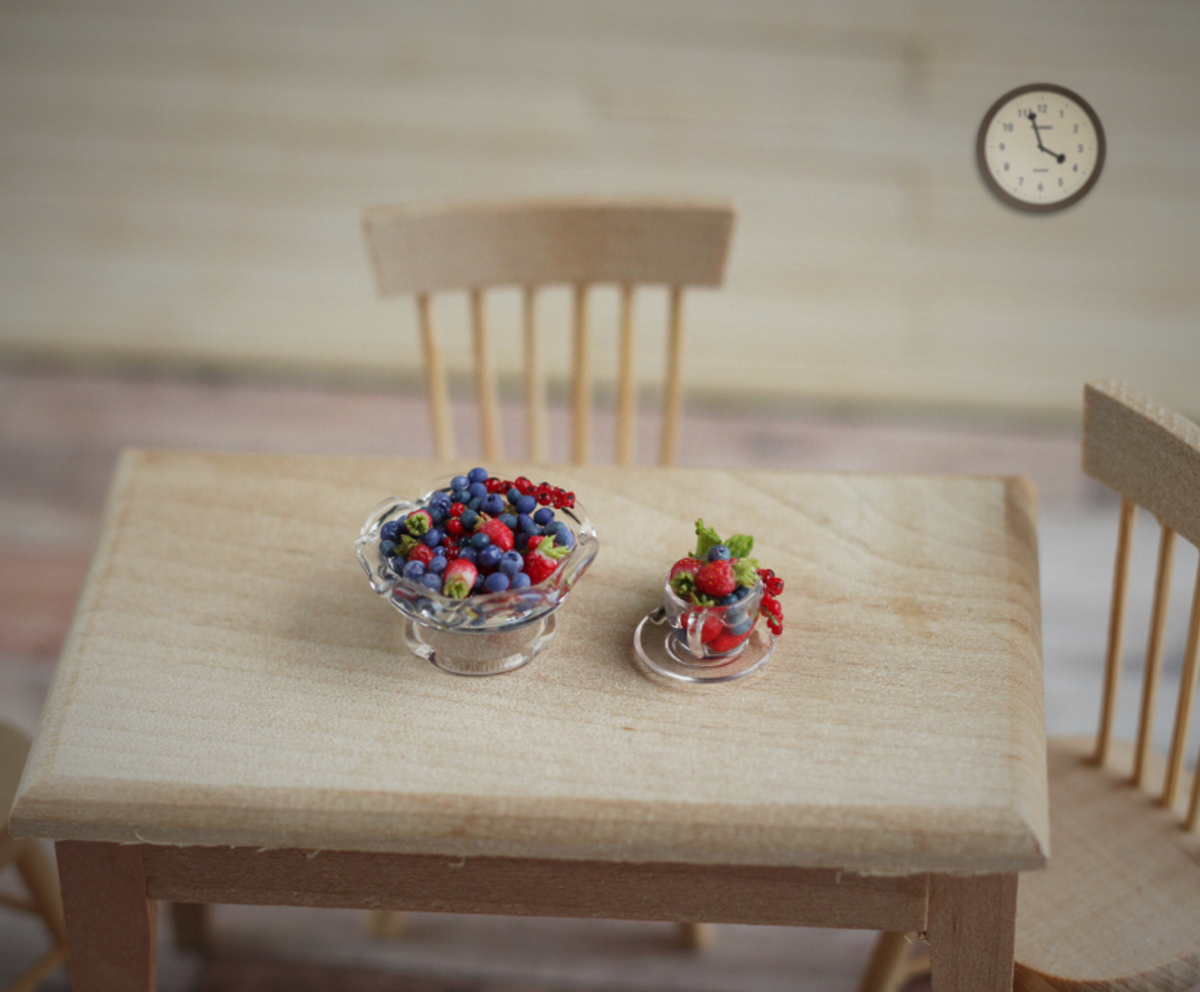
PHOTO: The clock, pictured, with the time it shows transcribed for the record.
3:57
